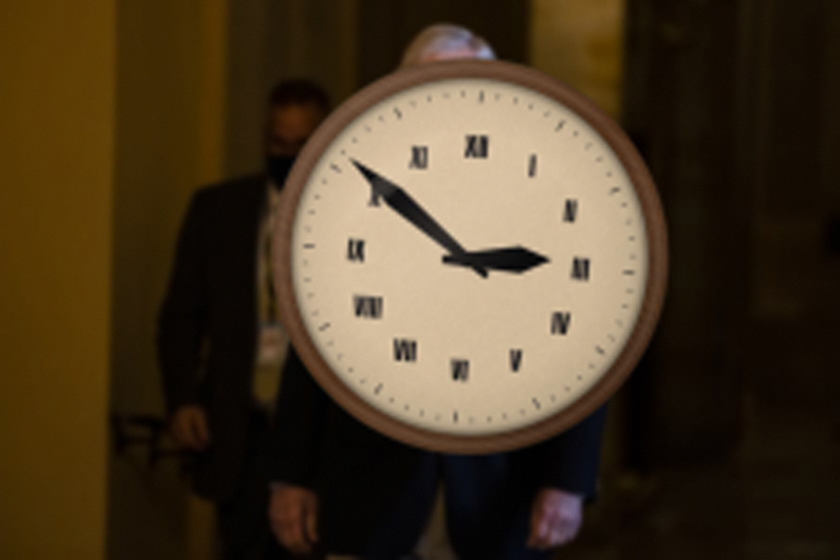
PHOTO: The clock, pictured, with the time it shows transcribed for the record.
2:51
